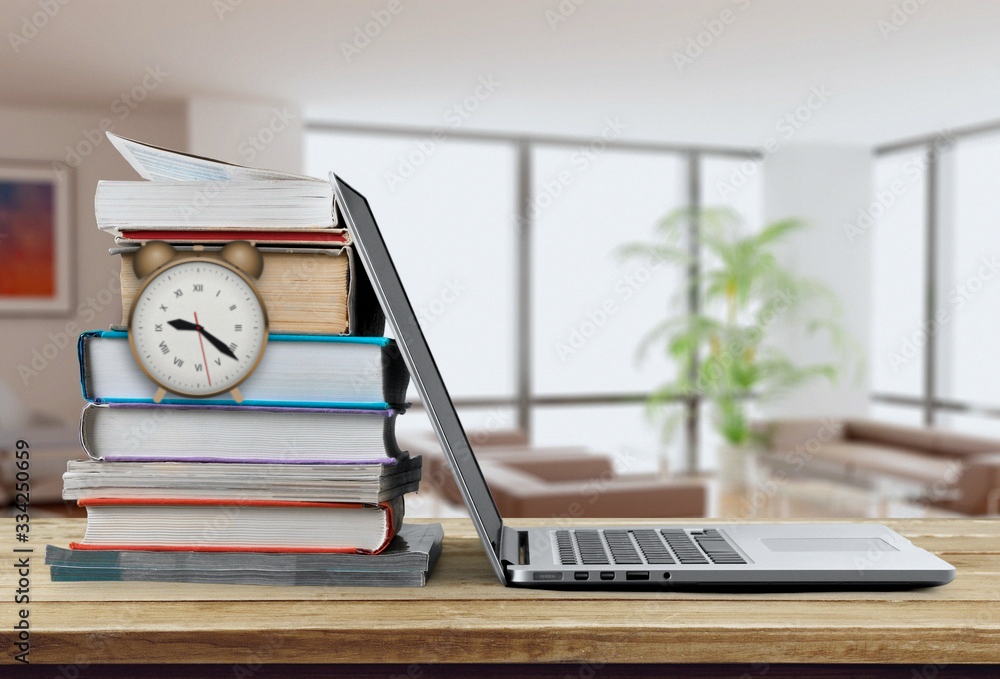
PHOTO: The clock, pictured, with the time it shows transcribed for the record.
9:21:28
